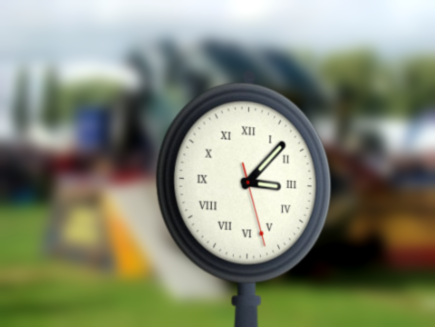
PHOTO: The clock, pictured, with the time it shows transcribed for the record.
3:07:27
